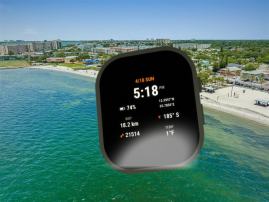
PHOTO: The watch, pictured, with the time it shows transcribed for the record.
5:18
